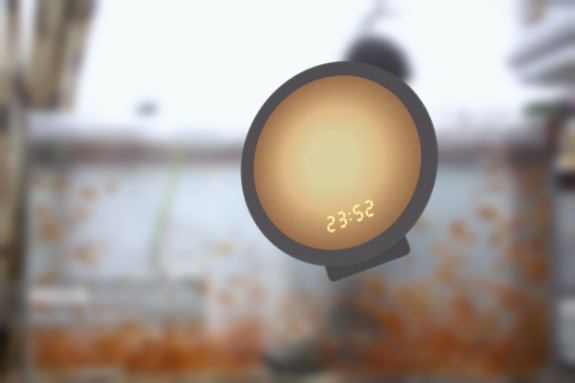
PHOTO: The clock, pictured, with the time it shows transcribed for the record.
23:52
